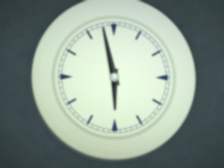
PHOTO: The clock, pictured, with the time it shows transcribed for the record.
5:58
